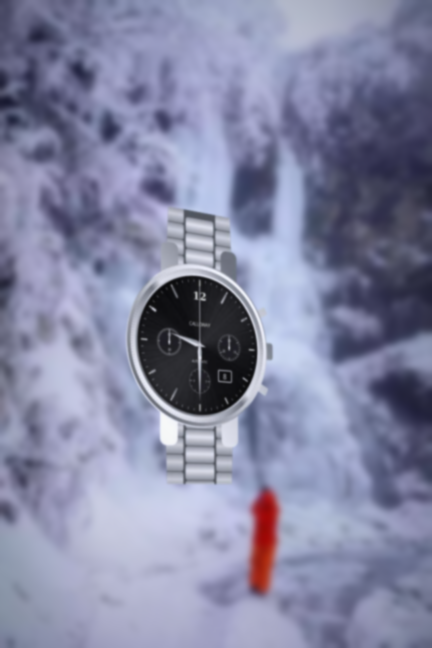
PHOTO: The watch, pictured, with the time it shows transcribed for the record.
9:30
